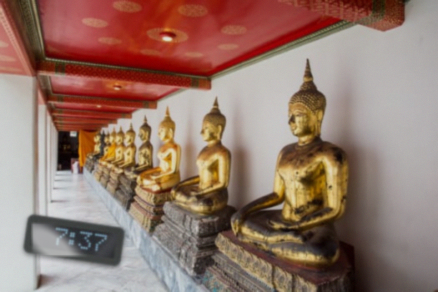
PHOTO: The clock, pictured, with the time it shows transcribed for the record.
7:37
